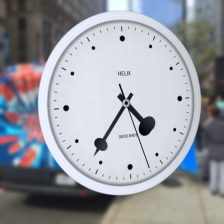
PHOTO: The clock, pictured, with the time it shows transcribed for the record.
4:36:27
